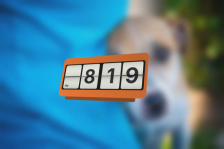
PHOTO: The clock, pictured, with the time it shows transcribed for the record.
8:19
